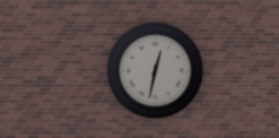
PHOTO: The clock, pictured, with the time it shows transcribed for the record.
12:32
